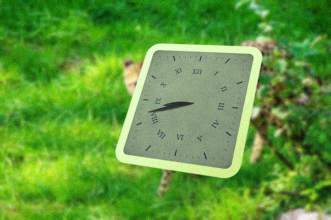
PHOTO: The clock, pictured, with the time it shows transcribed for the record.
8:42
